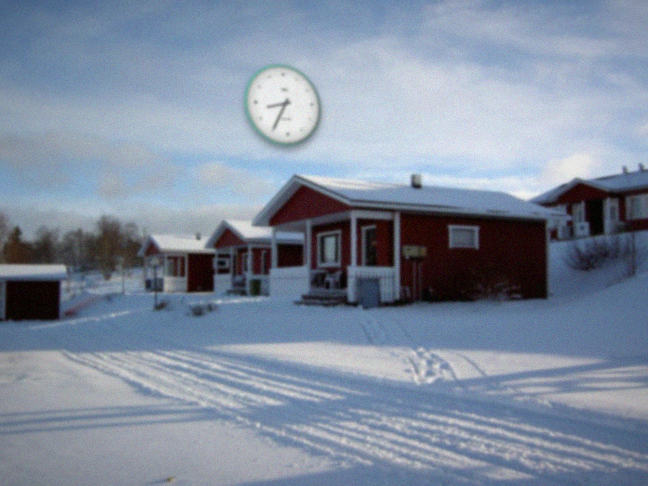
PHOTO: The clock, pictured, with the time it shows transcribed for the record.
8:35
